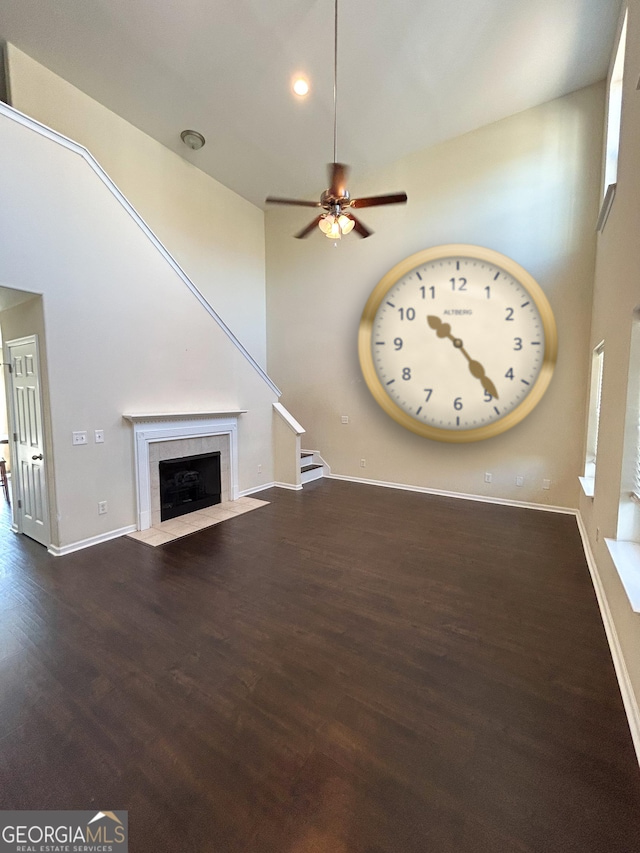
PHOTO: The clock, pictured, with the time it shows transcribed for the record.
10:24
